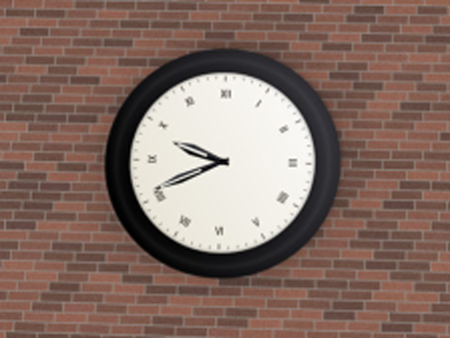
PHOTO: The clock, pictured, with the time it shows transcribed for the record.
9:41
